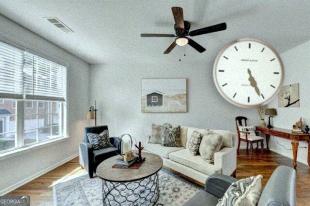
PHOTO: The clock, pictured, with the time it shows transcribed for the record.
5:26
